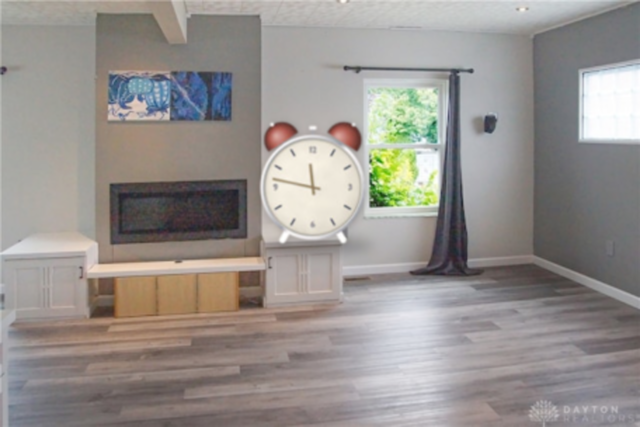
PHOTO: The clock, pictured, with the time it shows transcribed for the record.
11:47
